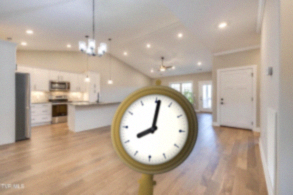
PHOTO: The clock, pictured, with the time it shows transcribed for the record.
8:01
